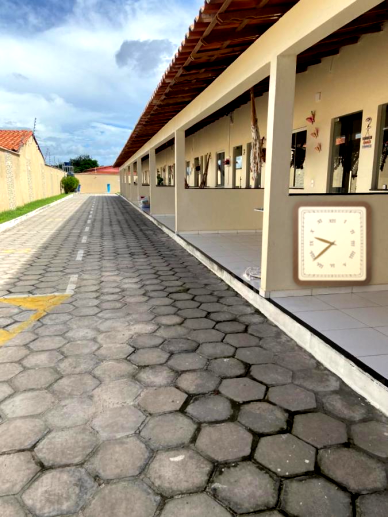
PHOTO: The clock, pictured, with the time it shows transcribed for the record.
9:38
